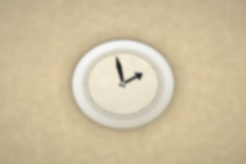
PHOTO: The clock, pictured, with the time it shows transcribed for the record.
1:58
